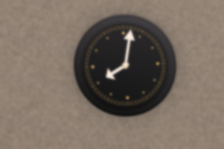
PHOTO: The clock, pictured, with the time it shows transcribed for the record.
8:02
